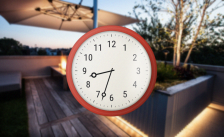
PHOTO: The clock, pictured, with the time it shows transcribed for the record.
8:33
